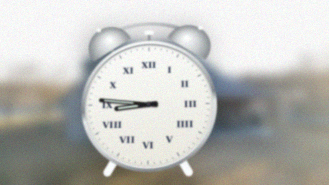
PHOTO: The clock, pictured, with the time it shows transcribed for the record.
8:46
